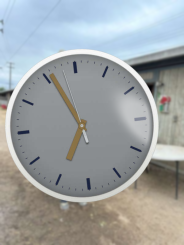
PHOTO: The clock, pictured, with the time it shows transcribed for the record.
6:55:58
